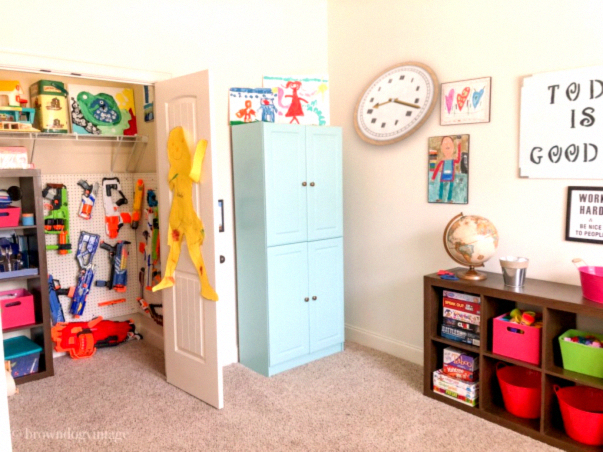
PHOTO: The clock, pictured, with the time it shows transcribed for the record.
8:17
